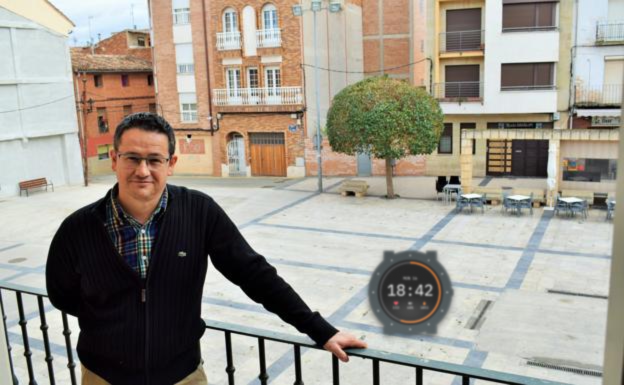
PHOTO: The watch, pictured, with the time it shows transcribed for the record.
18:42
